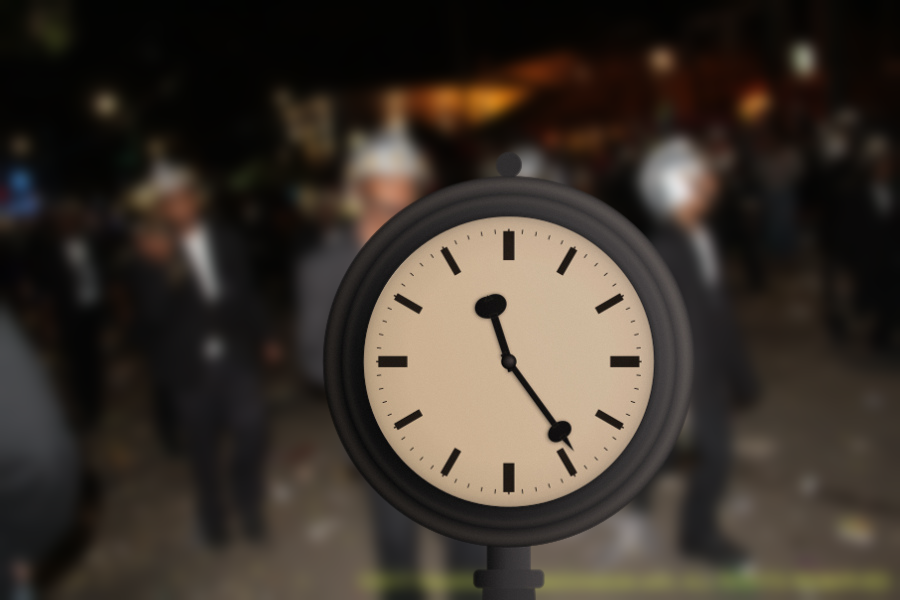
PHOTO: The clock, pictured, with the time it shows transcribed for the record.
11:24
